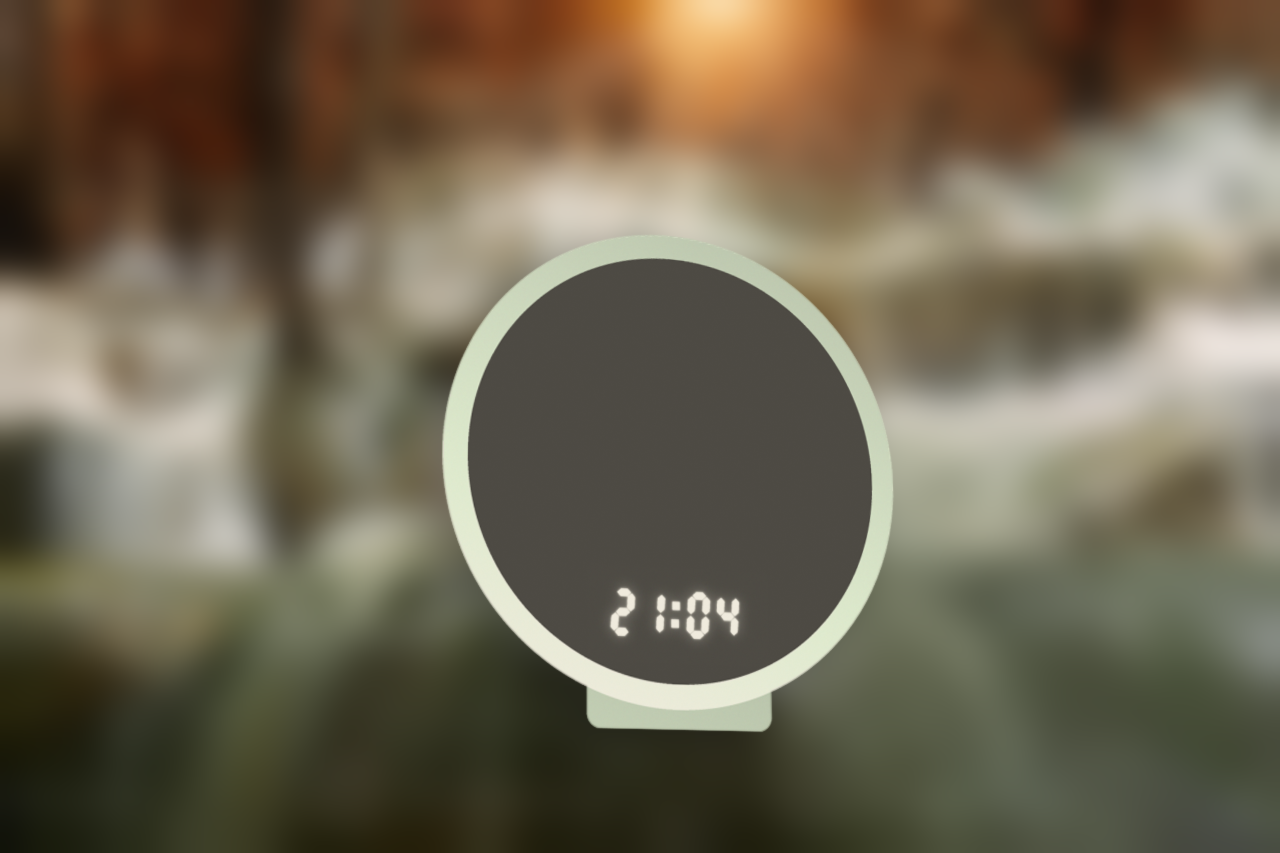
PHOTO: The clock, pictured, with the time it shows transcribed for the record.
21:04
